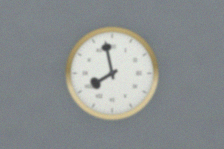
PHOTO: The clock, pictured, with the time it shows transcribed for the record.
7:58
